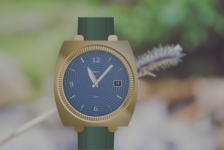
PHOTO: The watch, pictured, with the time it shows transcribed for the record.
11:07
